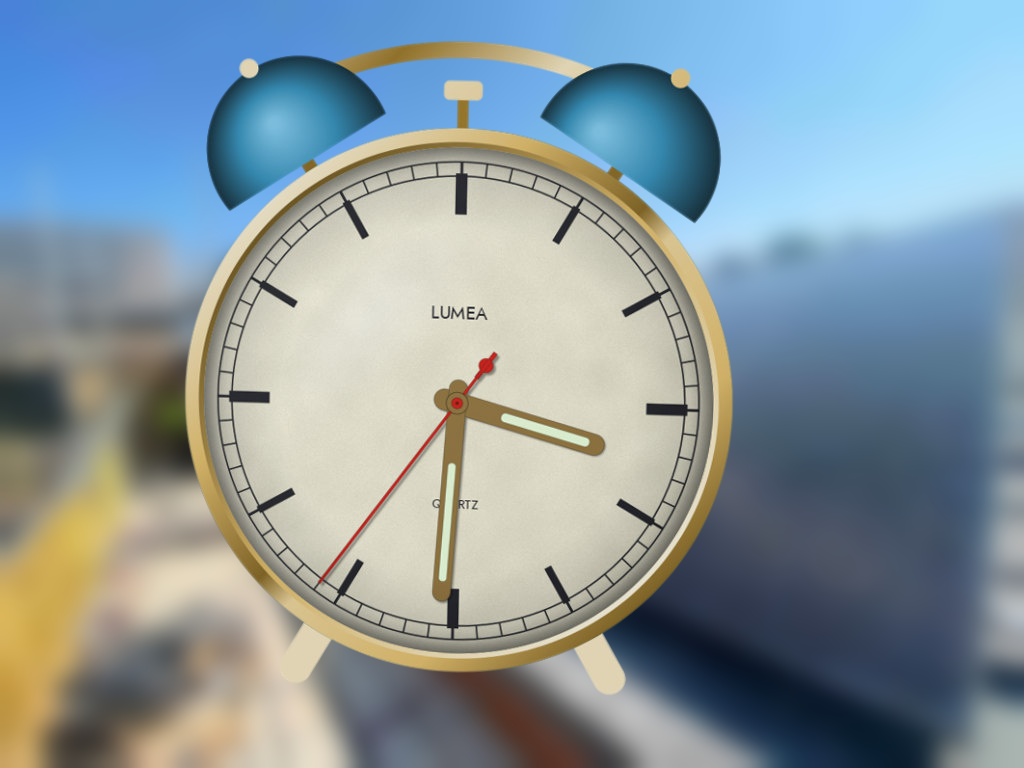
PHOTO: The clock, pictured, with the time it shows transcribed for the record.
3:30:36
